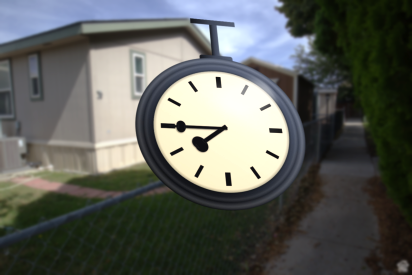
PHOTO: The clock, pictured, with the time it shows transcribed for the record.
7:45
